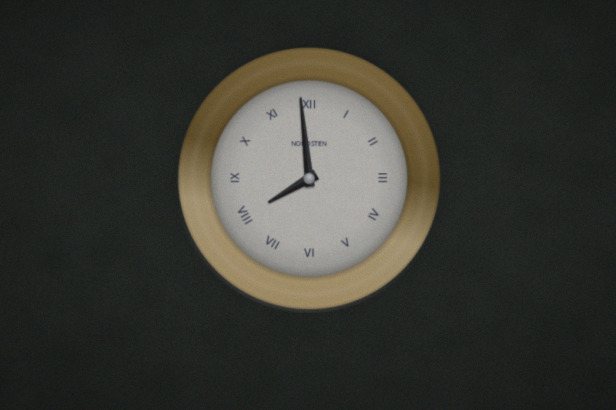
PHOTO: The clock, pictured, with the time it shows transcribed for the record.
7:59
